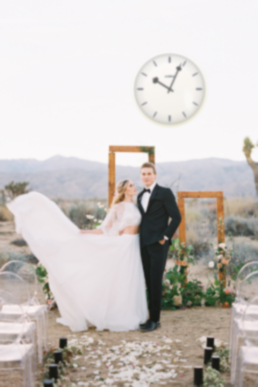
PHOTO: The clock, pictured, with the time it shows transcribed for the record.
10:04
